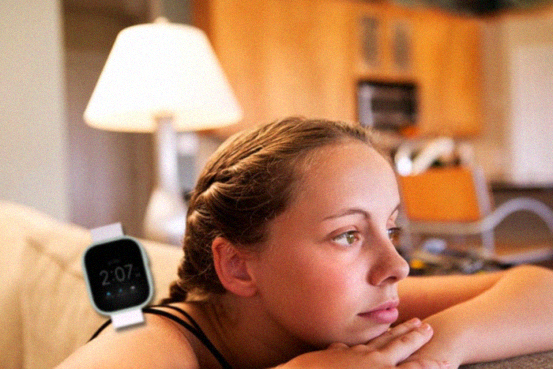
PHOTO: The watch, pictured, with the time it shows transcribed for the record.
2:07
